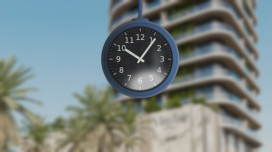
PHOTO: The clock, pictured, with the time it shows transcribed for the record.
10:06
